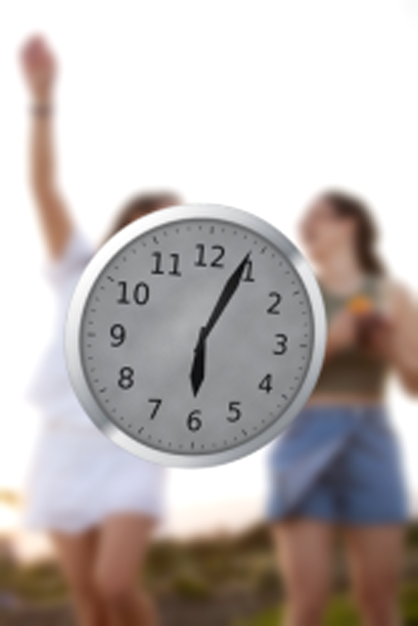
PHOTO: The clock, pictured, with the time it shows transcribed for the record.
6:04
